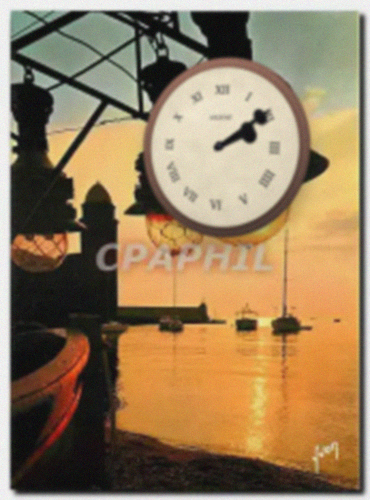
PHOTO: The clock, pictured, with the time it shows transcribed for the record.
2:09
